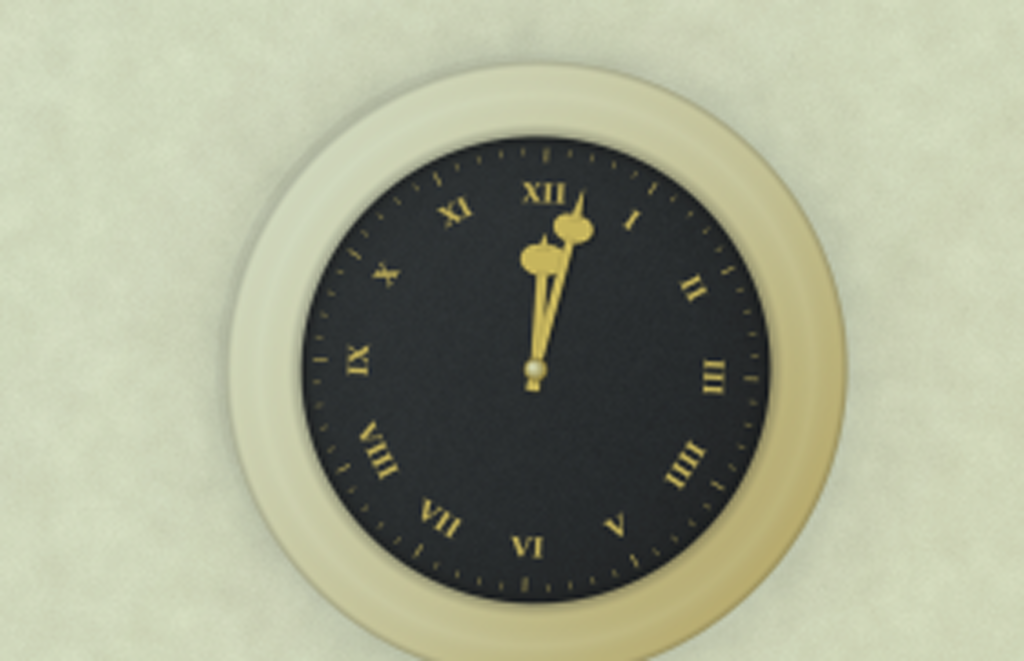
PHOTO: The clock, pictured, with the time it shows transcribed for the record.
12:02
